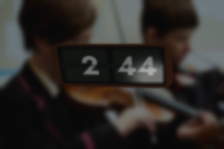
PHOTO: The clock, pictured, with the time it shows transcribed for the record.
2:44
